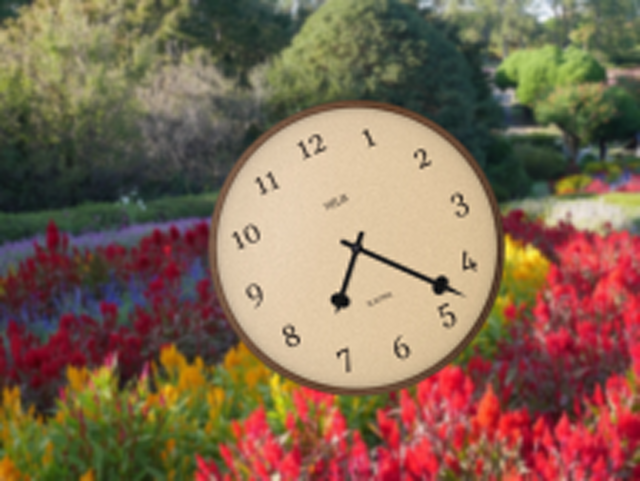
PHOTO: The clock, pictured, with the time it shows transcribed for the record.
7:23
